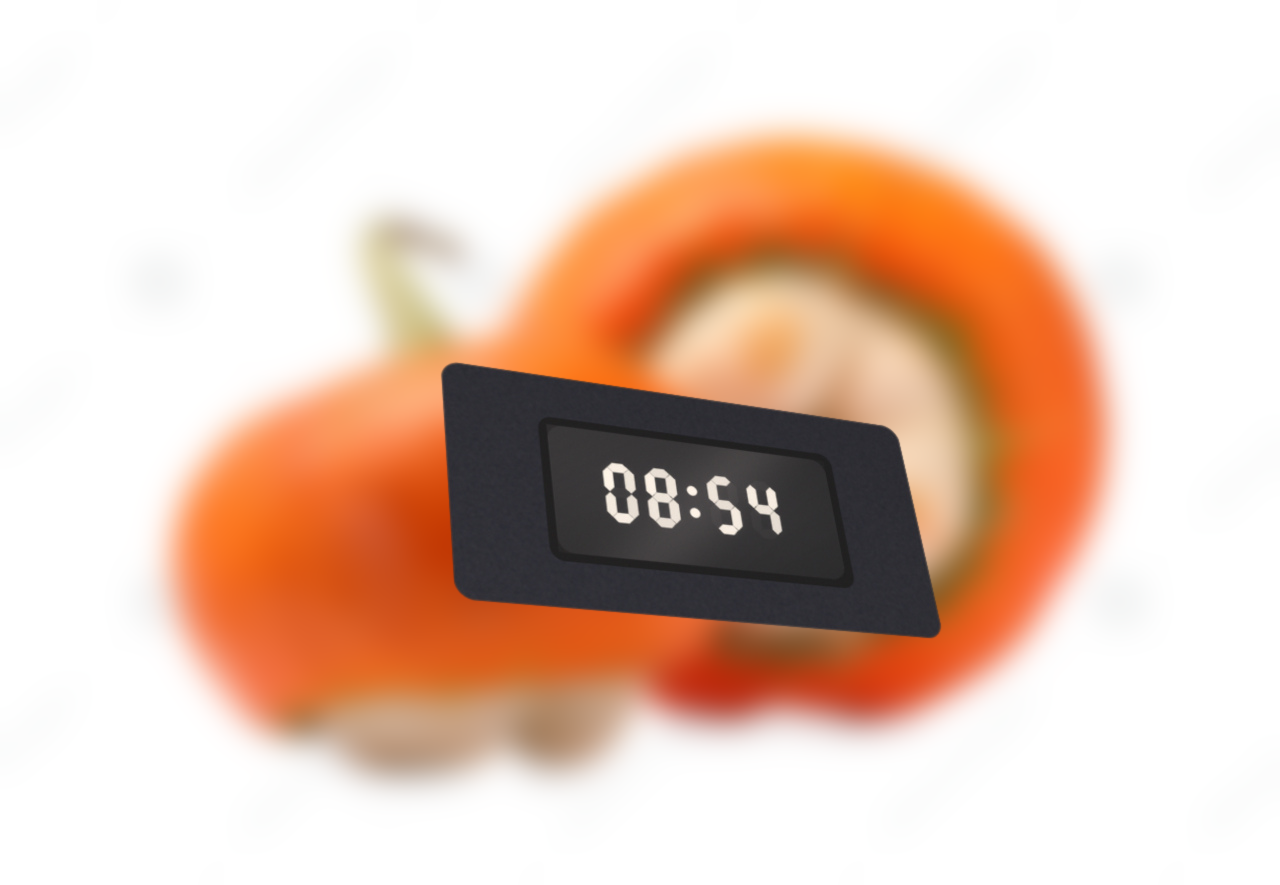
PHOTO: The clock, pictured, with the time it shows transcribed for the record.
8:54
